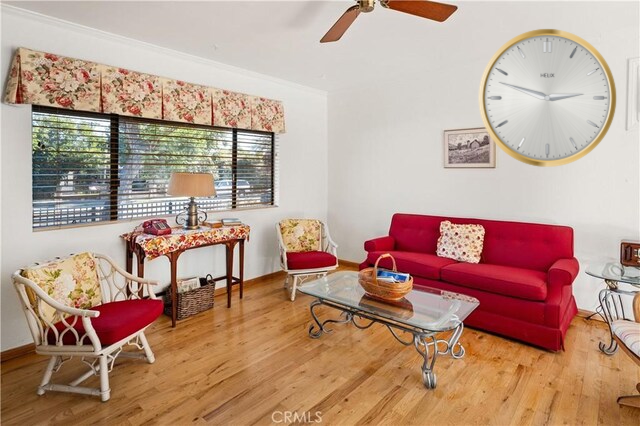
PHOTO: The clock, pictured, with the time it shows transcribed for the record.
2:48
